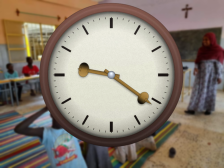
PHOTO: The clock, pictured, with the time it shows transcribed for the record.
9:21
